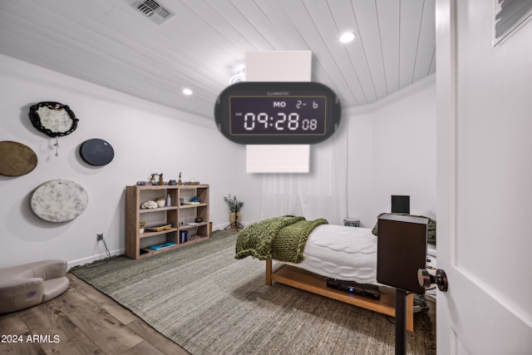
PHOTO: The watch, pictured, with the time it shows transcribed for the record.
9:28:08
